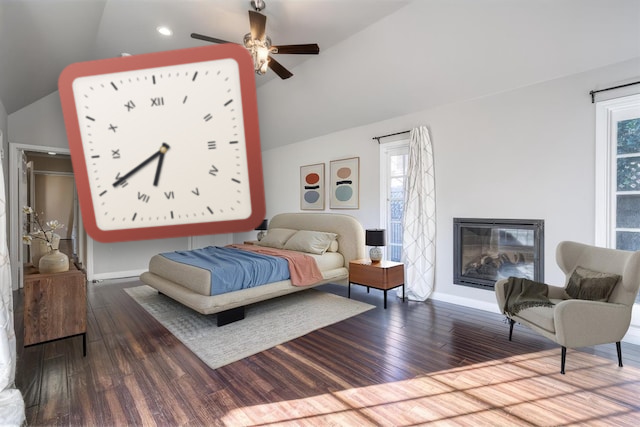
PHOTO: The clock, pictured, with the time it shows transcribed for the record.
6:40
